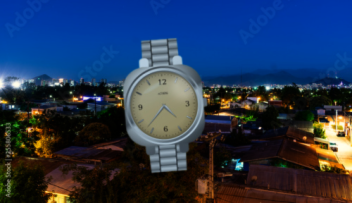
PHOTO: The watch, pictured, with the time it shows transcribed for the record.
4:37
